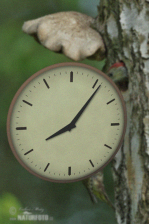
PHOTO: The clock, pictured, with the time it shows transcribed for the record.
8:06
